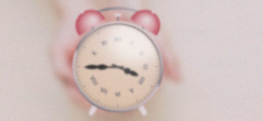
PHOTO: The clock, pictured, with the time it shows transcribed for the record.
3:45
